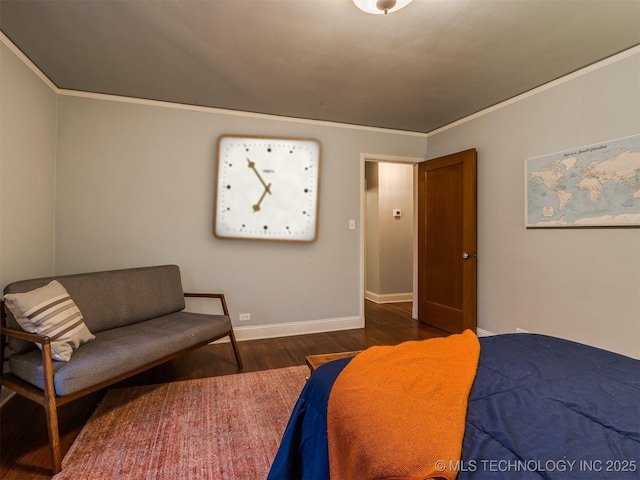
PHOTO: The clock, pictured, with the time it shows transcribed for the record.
6:54
